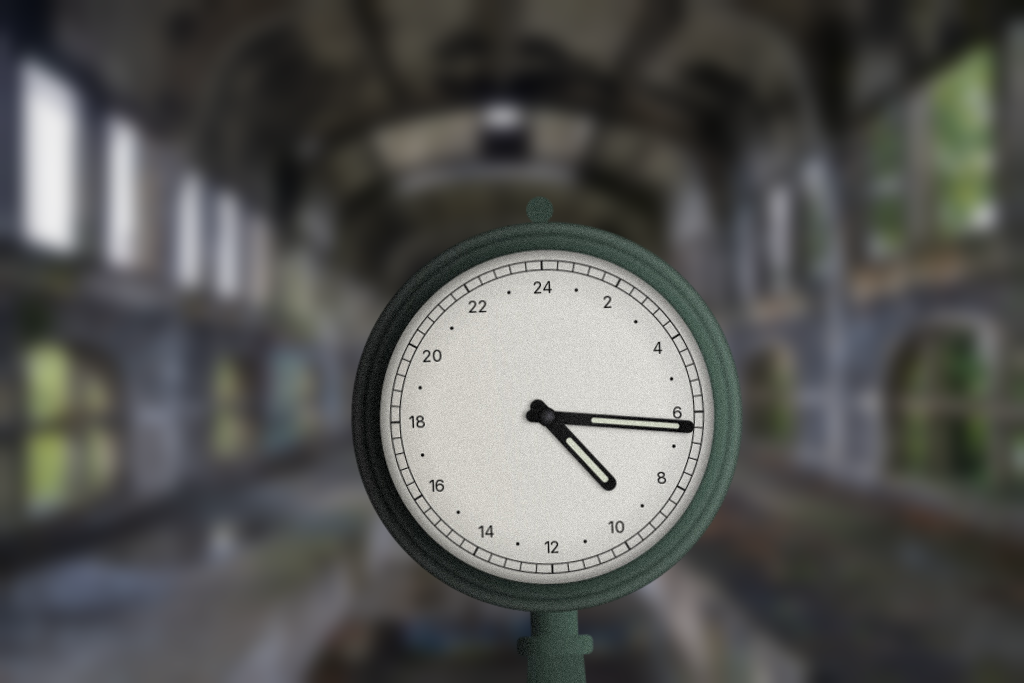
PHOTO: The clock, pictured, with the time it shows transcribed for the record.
9:16
